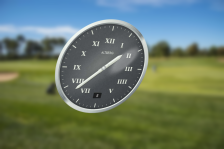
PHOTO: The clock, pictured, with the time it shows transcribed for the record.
1:38
